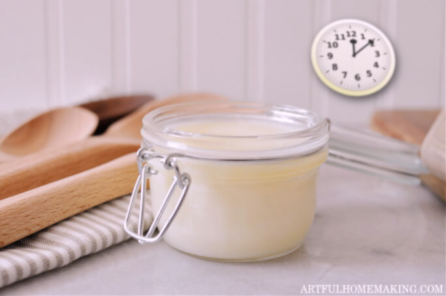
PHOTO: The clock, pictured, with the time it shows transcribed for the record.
12:09
